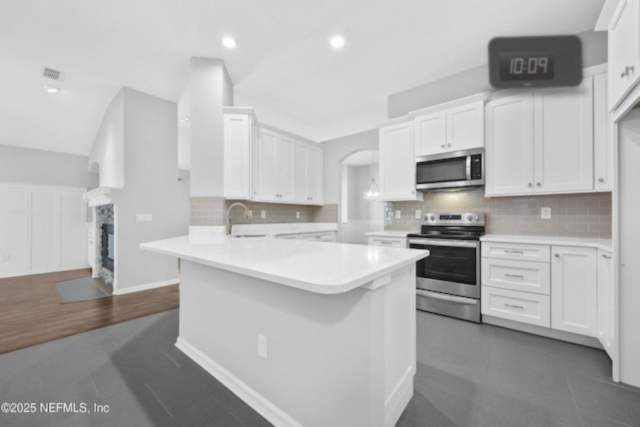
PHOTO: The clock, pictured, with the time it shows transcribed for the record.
10:09
